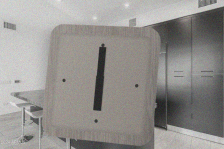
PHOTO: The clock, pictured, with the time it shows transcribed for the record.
6:00
